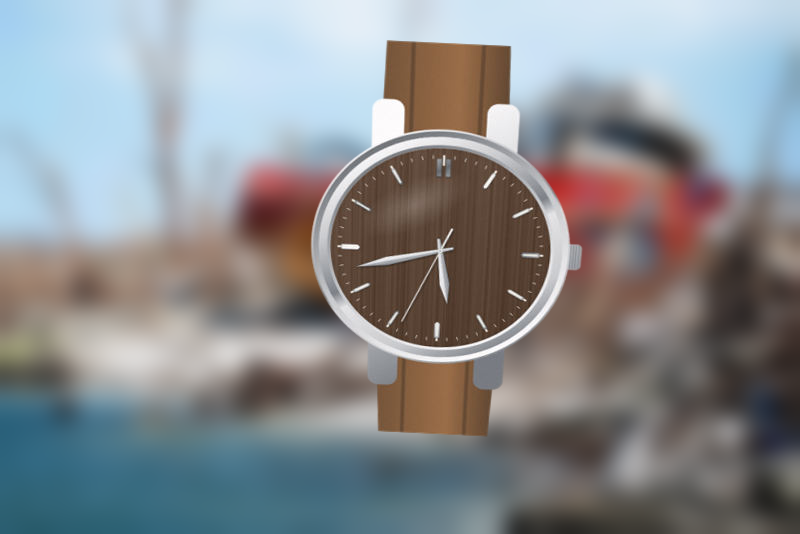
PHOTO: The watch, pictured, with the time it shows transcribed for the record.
5:42:34
